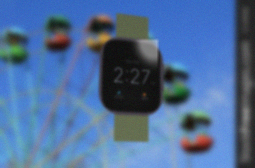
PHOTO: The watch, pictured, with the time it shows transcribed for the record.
2:27
